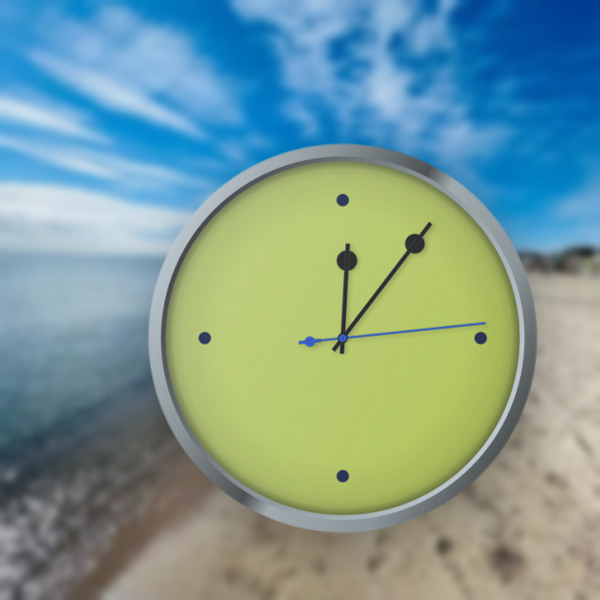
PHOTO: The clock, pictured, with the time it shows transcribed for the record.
12:06:14
